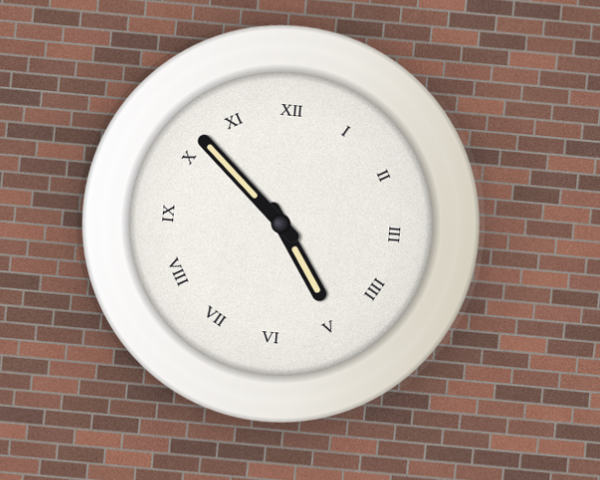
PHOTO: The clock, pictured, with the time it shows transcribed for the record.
4:52
